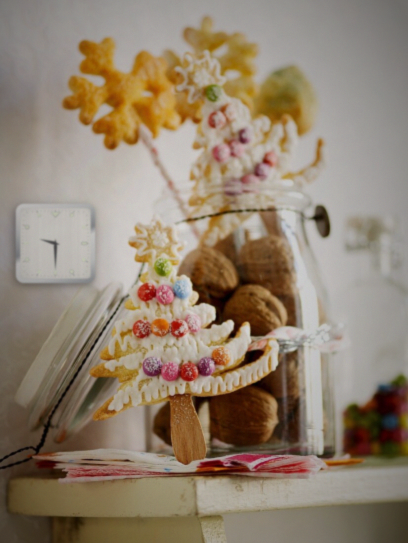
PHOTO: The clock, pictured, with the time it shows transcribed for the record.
9:30
